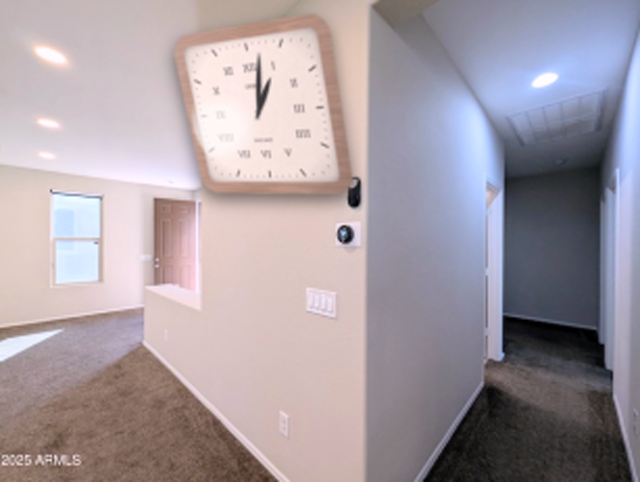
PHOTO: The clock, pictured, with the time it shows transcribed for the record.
1:02
